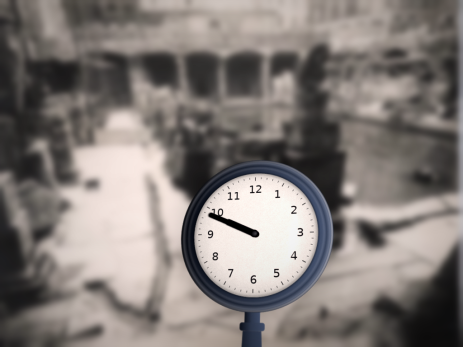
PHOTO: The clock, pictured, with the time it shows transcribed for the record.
9:49
